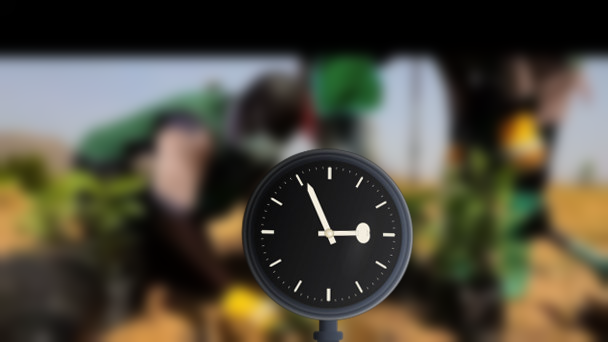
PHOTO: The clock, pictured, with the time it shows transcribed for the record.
2:56
